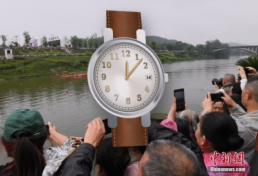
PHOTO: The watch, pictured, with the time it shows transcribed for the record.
12:07
